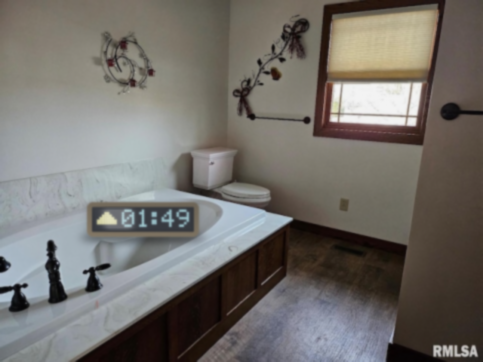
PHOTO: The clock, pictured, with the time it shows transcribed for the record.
1:49
